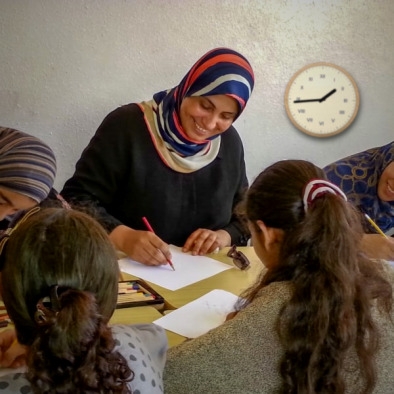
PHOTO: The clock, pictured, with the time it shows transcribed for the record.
1:44
